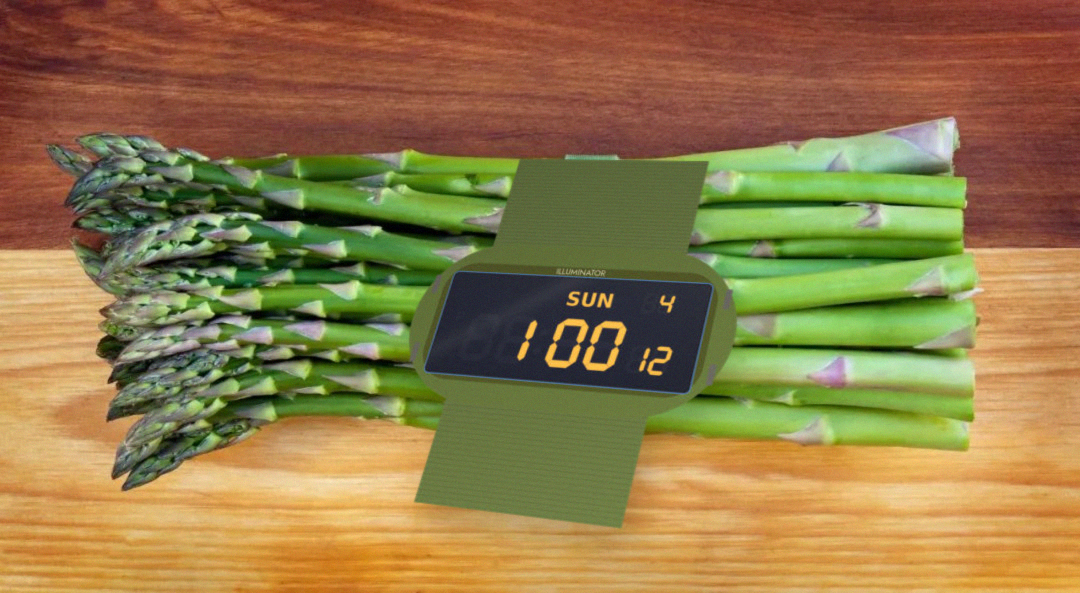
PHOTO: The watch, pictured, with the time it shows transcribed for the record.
1:00:12
